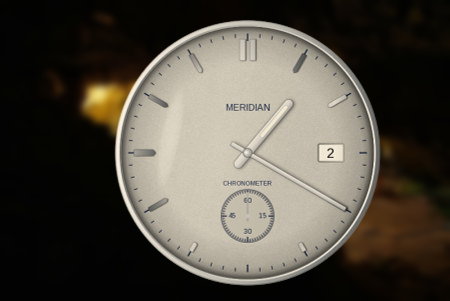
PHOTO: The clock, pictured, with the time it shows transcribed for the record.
1:20
